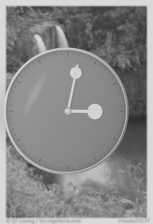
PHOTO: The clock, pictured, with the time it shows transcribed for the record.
3:02
